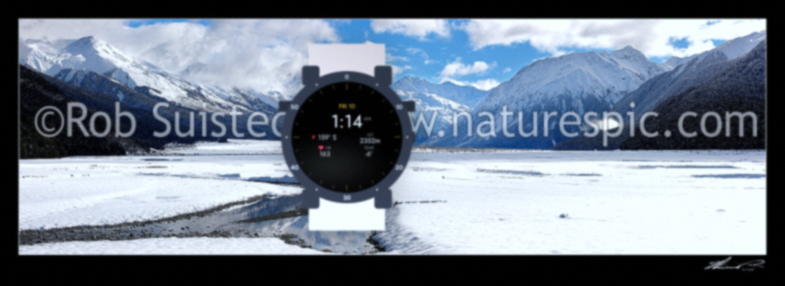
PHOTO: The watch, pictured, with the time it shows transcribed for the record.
1:14
